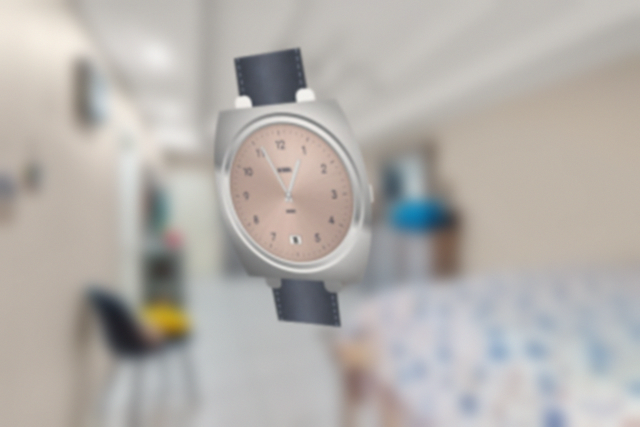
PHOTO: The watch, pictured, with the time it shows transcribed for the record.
12:56
